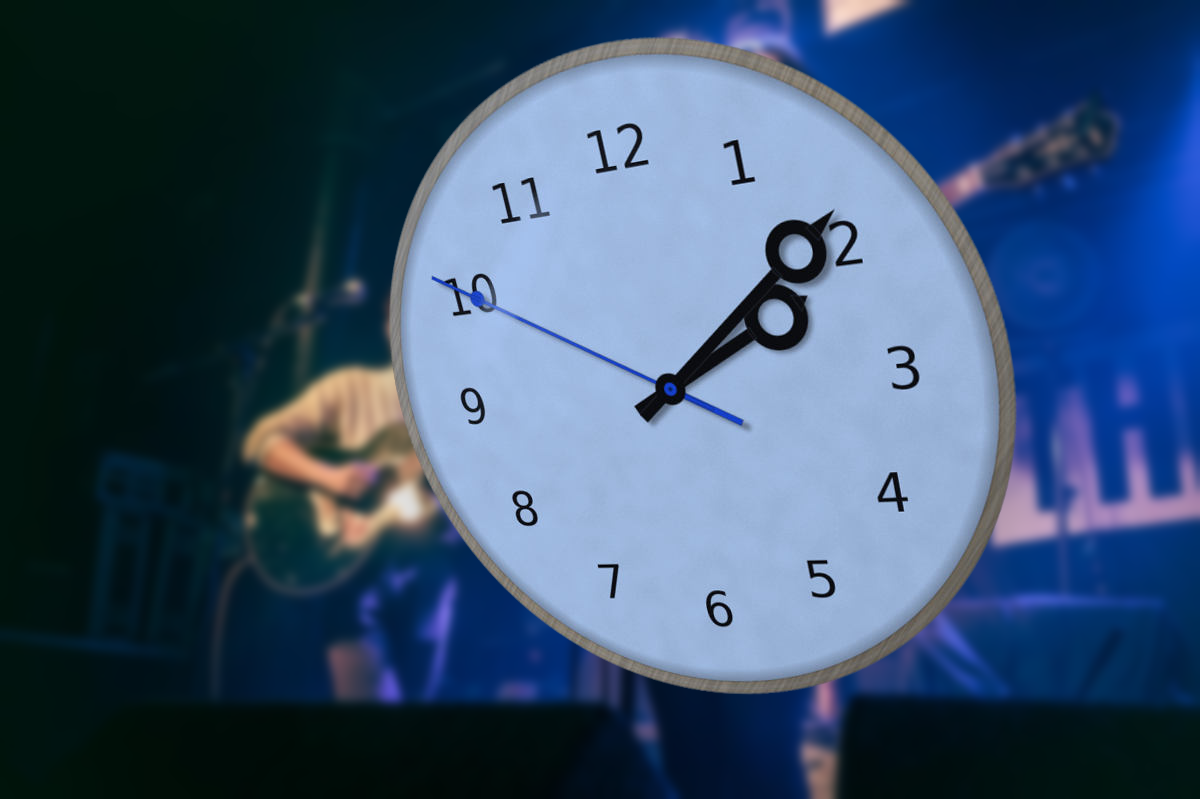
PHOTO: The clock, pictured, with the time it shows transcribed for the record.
2:08:50
